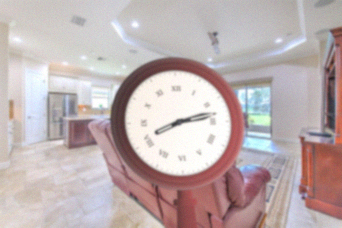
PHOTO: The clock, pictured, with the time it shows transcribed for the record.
8:13
